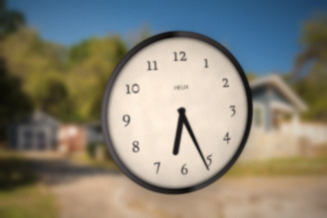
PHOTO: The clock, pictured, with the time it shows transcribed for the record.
6:26
